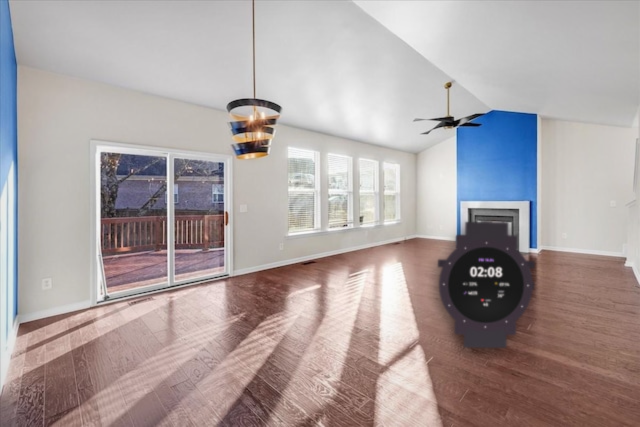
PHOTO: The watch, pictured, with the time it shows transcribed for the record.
2:08
